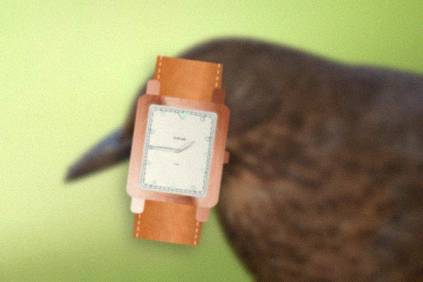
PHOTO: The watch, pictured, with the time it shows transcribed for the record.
1:45
